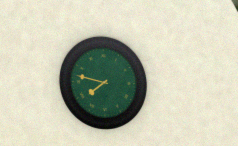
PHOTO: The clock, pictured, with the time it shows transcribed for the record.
7:47
